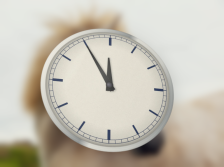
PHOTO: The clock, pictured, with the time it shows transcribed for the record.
11:55
